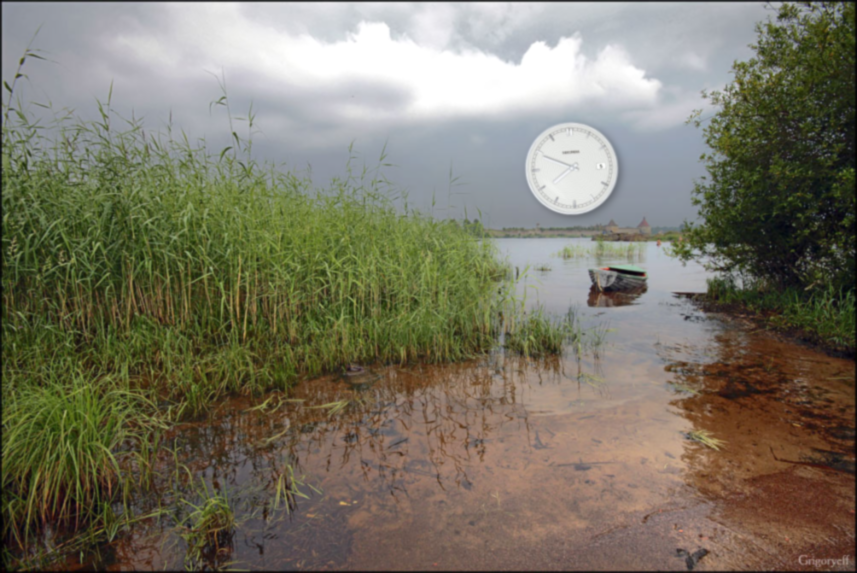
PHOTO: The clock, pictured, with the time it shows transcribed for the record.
7:49
